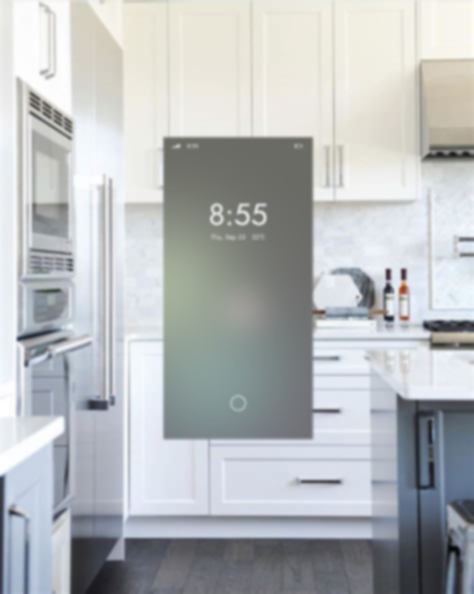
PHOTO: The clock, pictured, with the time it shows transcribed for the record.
8:55
